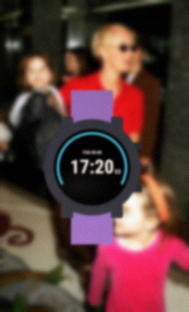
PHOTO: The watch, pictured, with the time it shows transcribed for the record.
17:20
